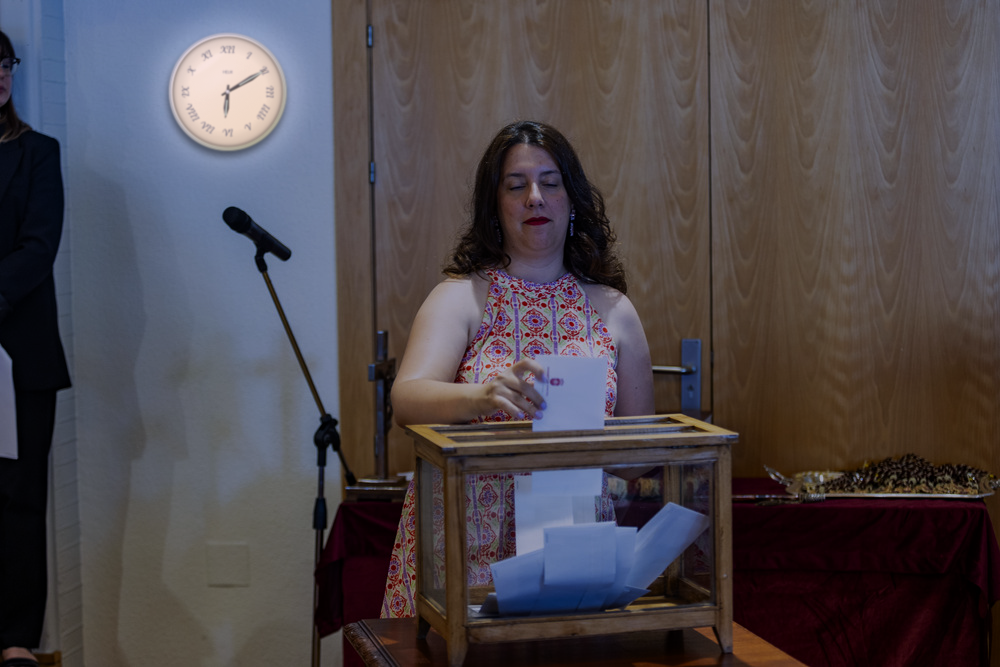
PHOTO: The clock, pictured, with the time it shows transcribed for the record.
6:10
